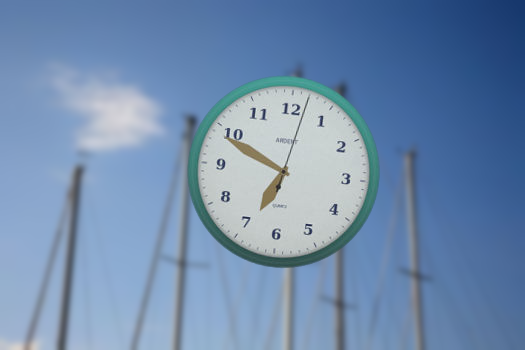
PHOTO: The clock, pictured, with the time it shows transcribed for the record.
6:49:02
